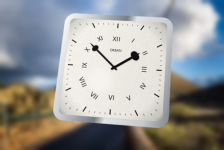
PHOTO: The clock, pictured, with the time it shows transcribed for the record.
1:52
